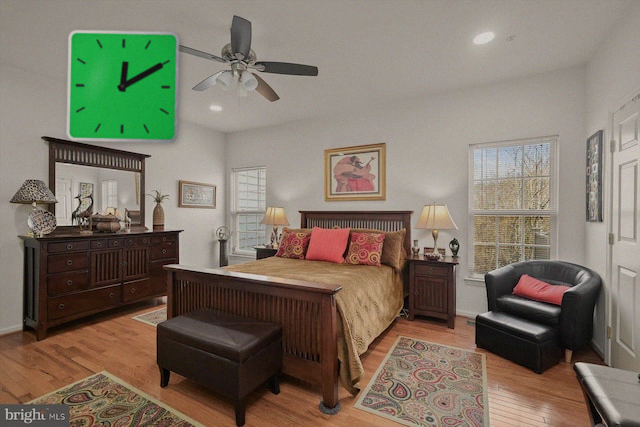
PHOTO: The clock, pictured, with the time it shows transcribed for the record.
12:10
